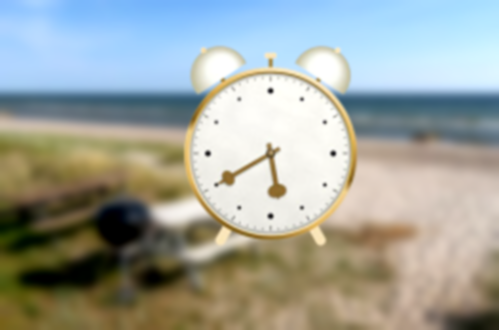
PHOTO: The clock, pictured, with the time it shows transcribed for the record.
5:40
